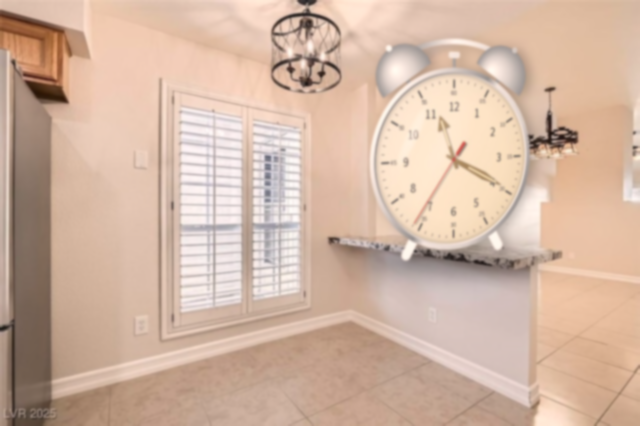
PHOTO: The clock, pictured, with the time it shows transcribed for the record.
11:19:36
